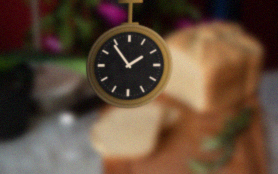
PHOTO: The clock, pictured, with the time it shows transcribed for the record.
1:54
